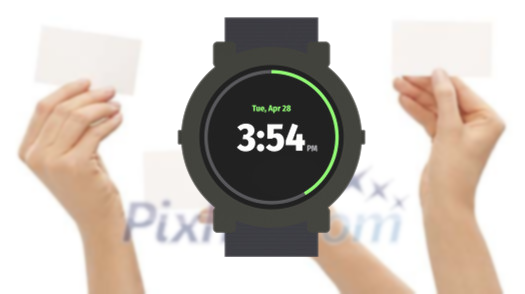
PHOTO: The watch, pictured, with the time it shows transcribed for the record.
3:54
